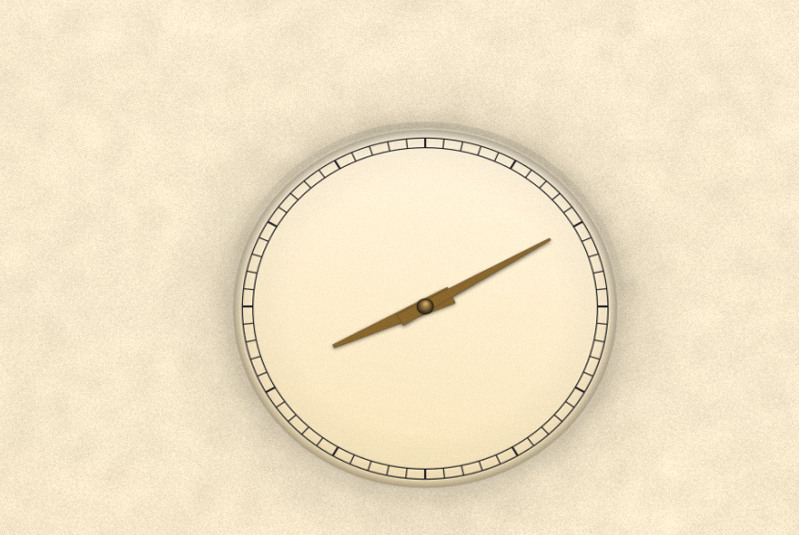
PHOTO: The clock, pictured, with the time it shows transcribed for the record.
8:10
